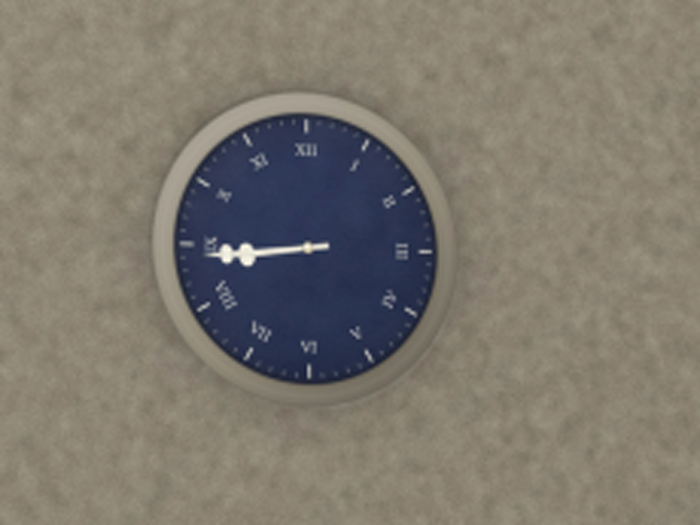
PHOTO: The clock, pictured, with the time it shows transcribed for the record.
8:44
